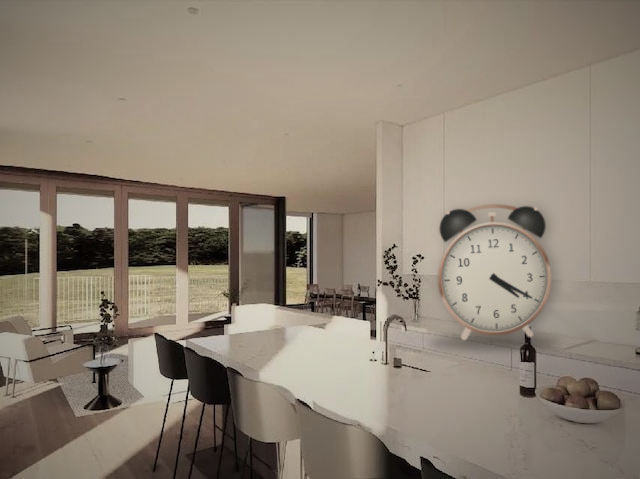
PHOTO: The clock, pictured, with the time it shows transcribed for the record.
4:20
